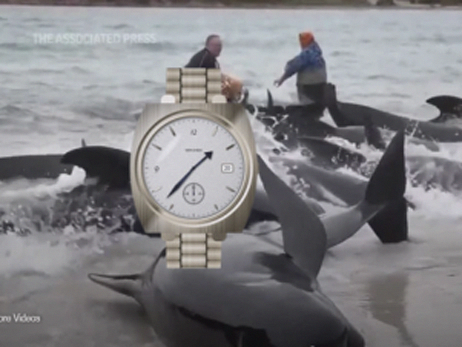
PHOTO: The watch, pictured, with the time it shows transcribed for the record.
1:37
